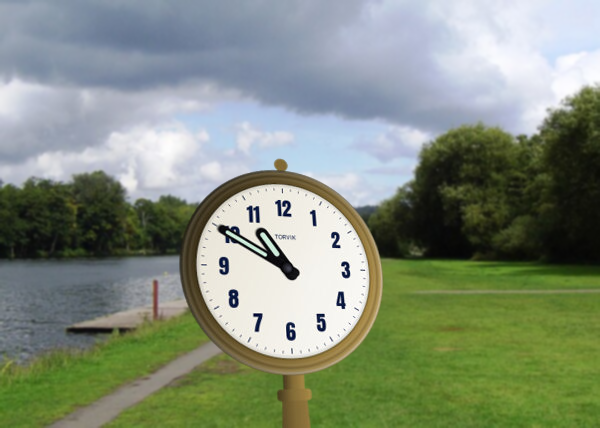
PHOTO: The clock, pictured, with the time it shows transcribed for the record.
10:50
